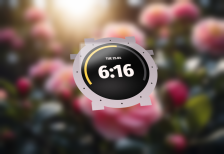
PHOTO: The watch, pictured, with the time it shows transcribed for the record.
6:16
